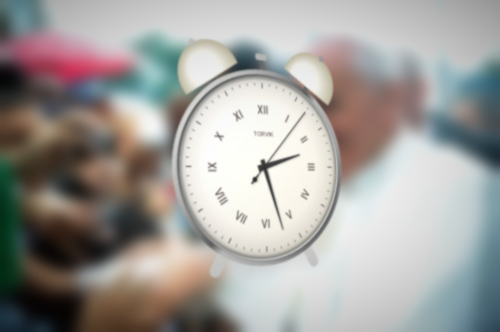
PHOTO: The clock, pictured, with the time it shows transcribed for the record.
2:27:07
